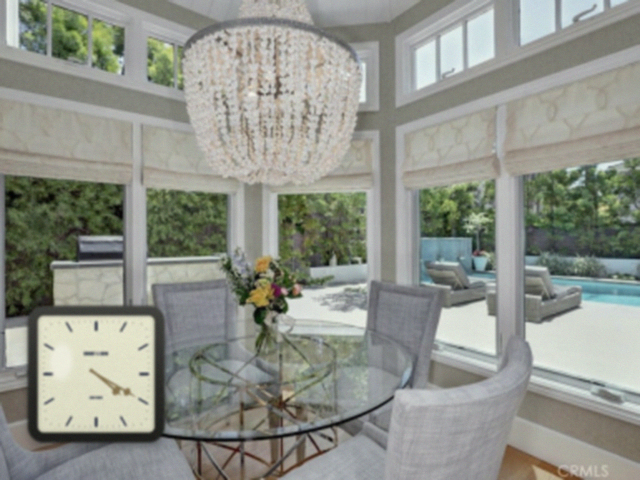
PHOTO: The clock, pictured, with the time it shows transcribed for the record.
4:20
